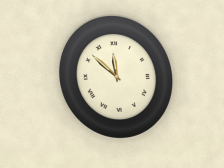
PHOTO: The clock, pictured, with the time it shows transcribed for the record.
11:52
